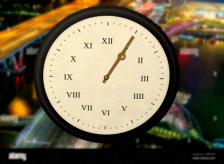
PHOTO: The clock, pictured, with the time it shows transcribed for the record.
1:05
